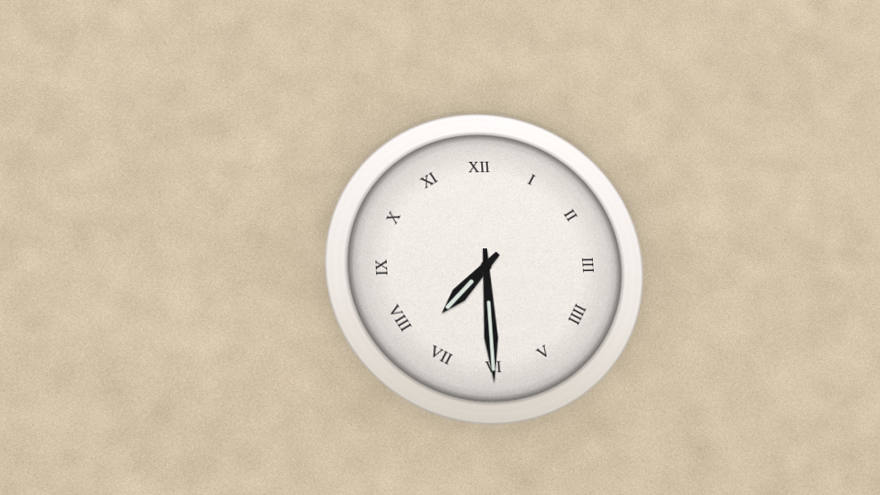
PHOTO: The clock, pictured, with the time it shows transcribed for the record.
7:30
